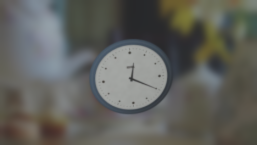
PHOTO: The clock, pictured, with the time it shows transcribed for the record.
12:20
